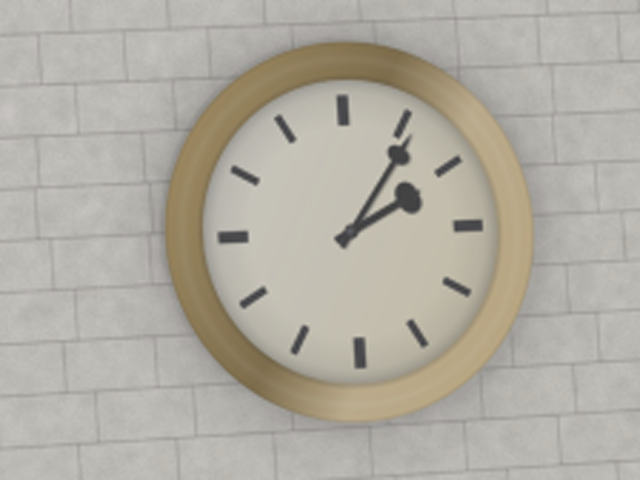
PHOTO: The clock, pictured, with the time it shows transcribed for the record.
2:06
